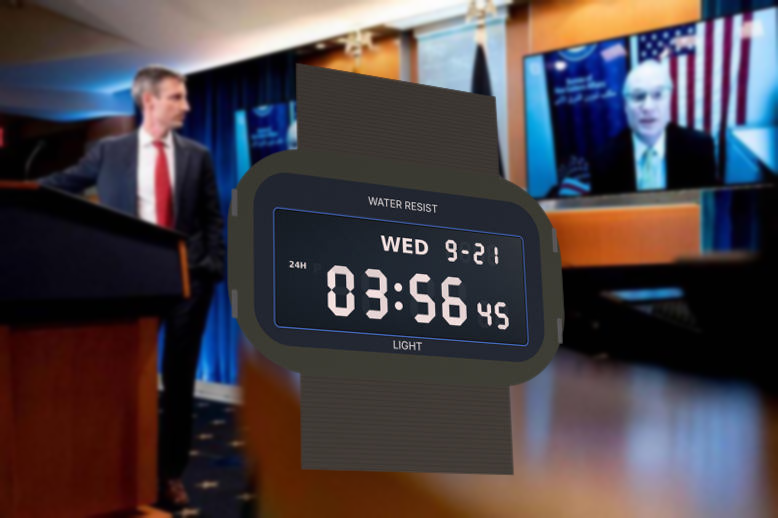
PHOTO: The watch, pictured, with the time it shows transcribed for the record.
3:56:45
